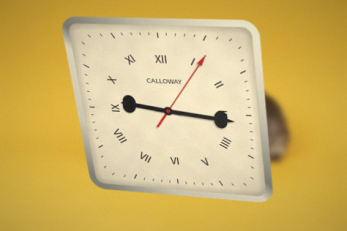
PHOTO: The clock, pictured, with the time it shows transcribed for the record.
9:16:06
